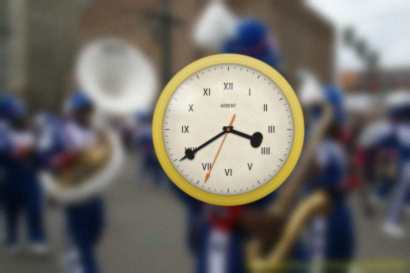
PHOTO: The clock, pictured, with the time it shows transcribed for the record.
3:39:34
